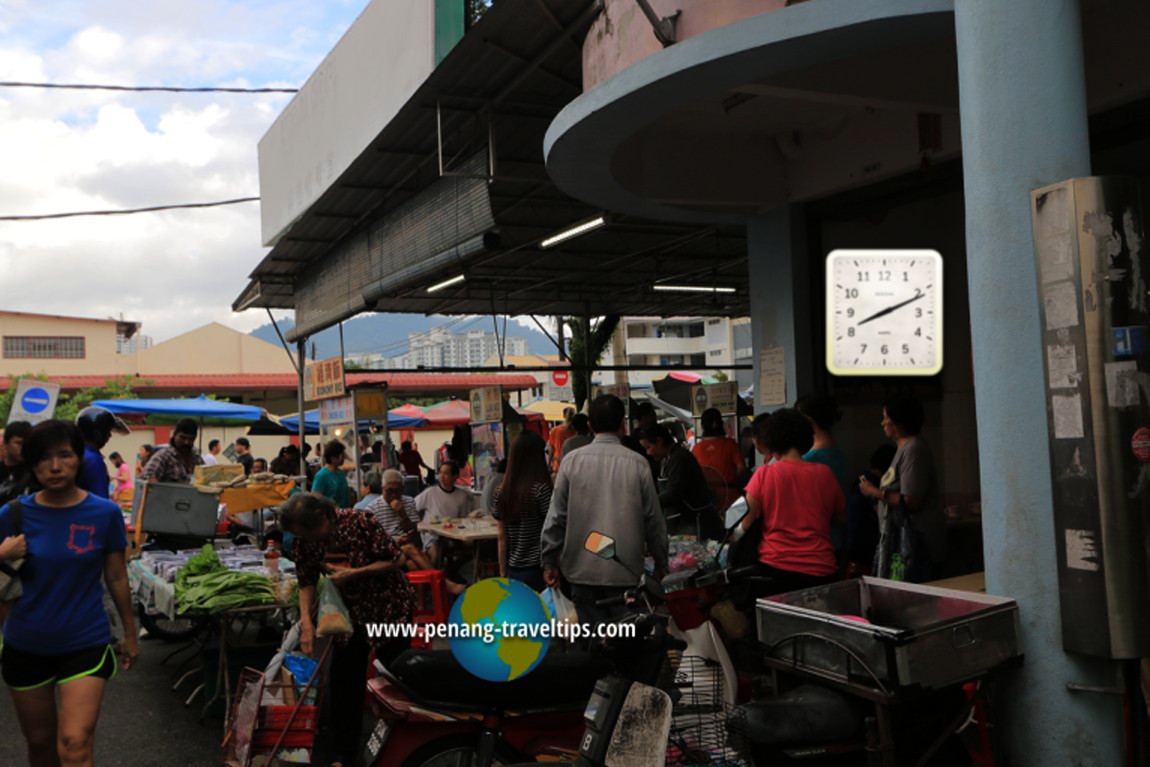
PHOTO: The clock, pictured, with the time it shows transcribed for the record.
8:11
